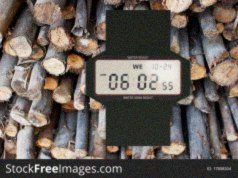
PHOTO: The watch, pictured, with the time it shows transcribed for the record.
6:02
